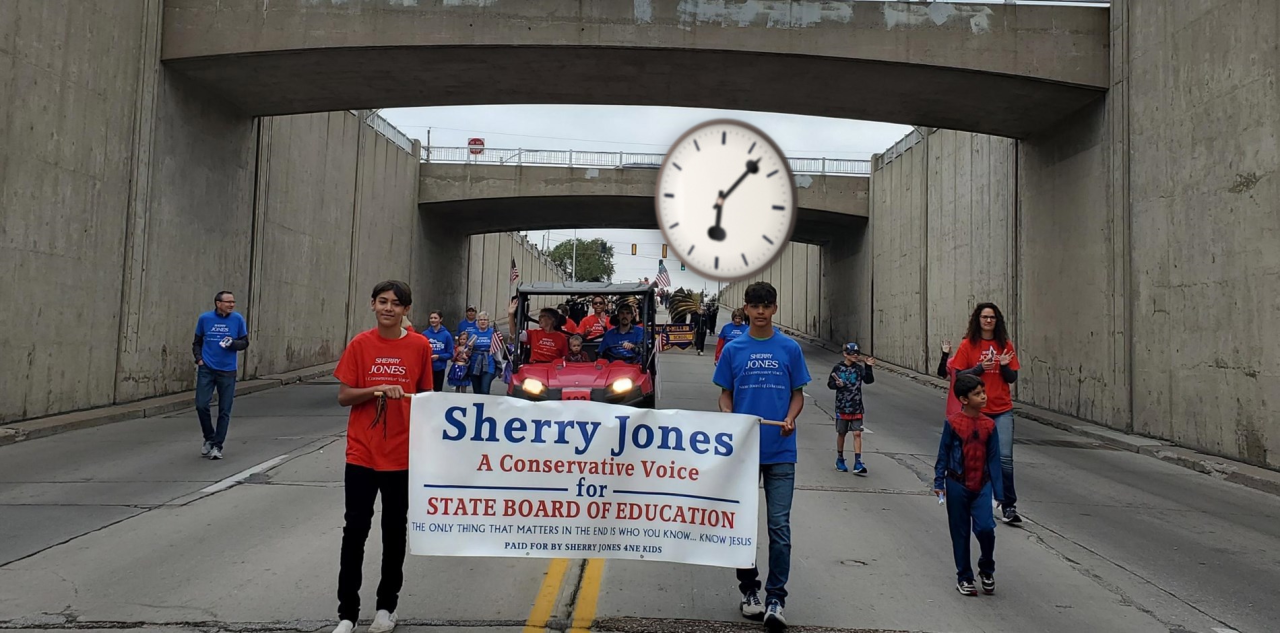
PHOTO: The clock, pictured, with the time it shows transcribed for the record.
6:07
